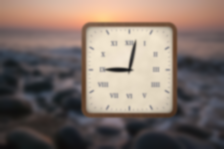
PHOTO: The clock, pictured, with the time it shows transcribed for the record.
9:02
